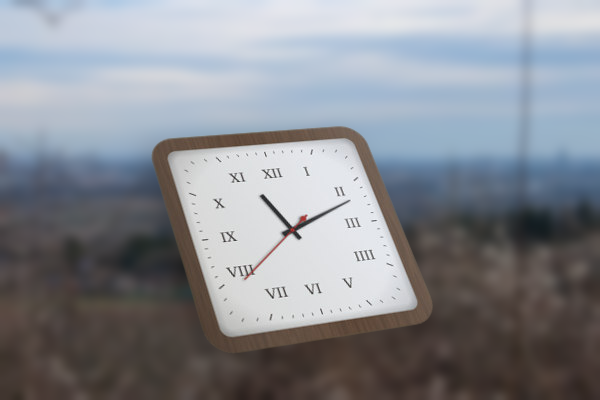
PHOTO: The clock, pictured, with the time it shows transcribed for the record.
11:11:39
